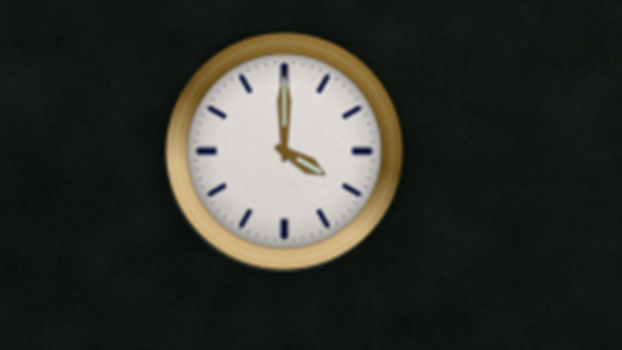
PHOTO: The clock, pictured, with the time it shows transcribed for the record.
4:00
